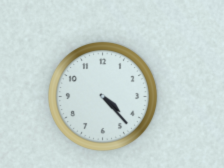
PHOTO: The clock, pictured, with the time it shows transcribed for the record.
4:23
